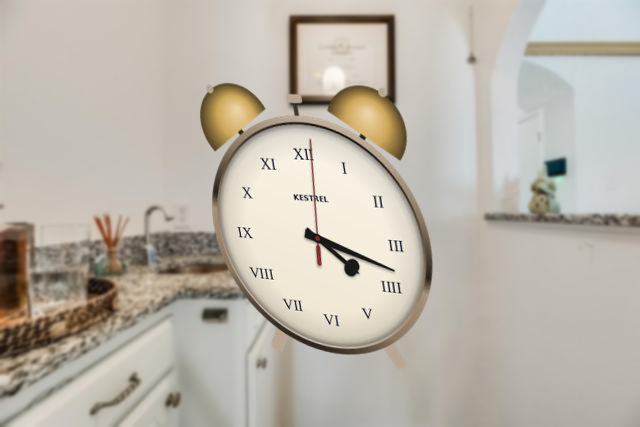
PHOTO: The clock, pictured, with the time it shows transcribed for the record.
4:18:01
